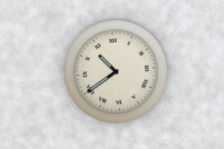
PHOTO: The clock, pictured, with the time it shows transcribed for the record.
10:40
